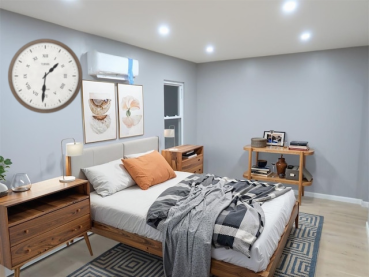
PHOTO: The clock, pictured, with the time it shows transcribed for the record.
1:31
